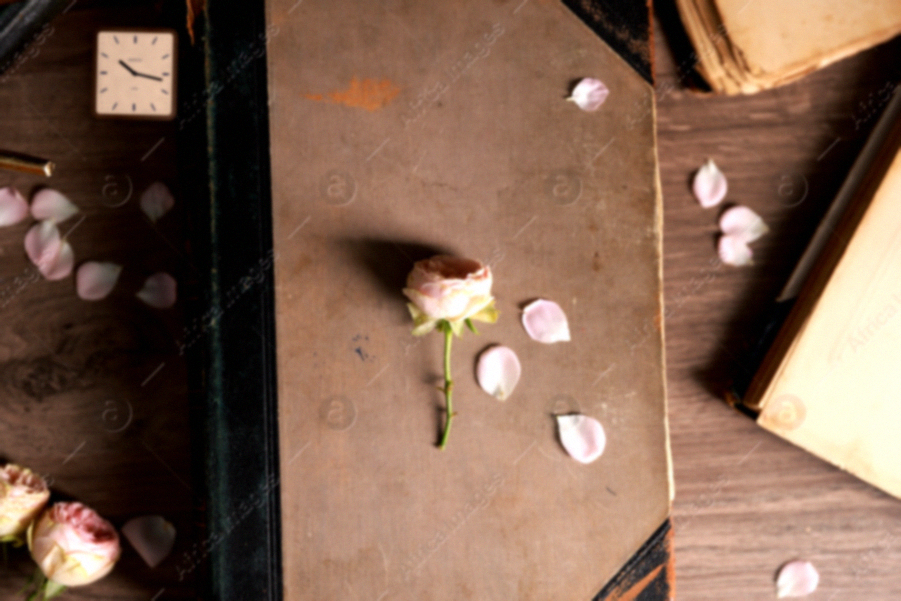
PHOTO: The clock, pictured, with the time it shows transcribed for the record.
10:17
